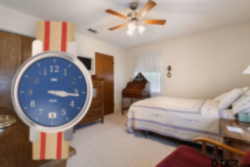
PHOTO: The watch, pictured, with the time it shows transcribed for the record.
3:16
